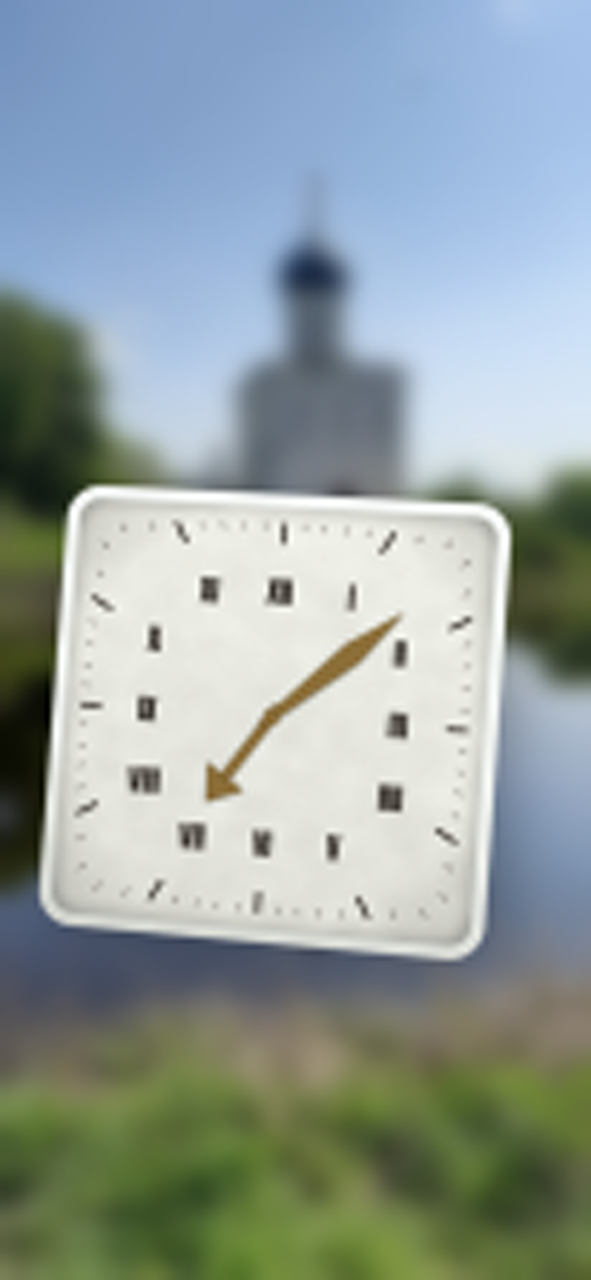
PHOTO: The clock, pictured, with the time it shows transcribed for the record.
7:08
